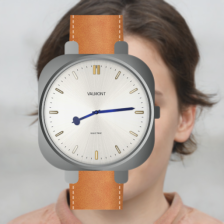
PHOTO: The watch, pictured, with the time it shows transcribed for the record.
8:14
